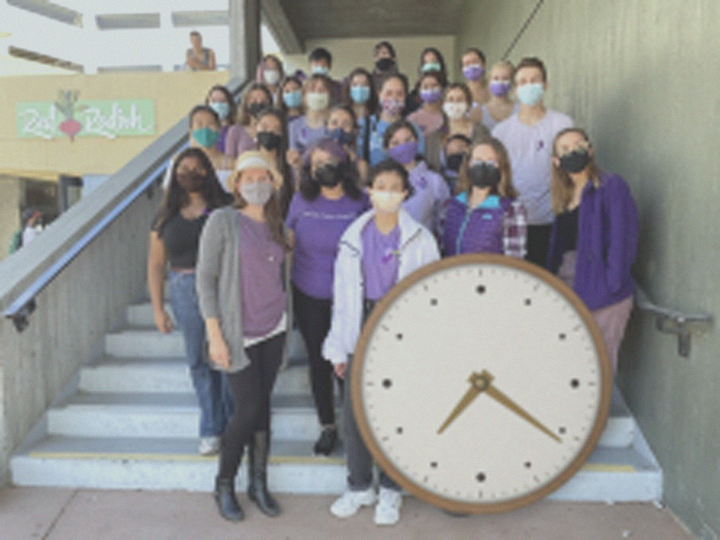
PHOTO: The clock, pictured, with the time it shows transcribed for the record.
7:21
